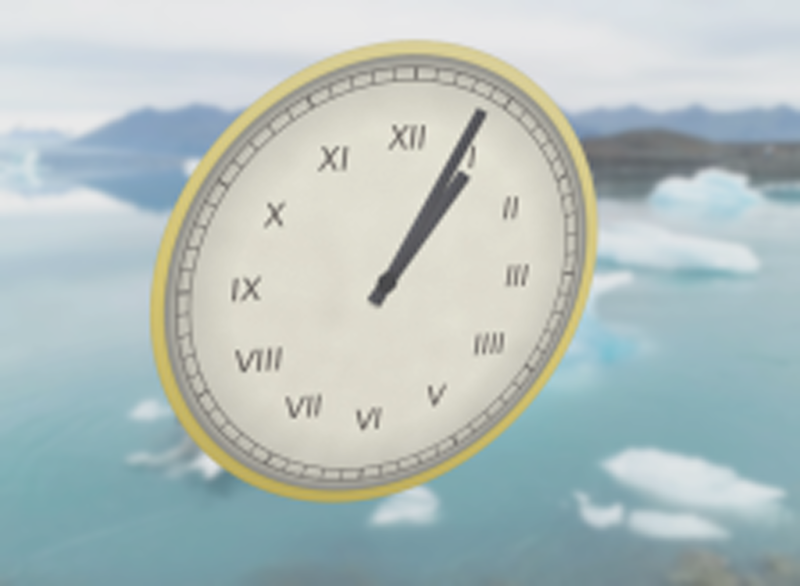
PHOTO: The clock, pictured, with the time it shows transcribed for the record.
1:04
